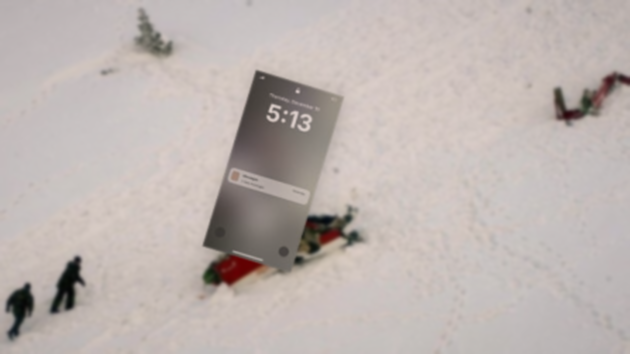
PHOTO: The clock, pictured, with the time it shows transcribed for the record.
5:13
